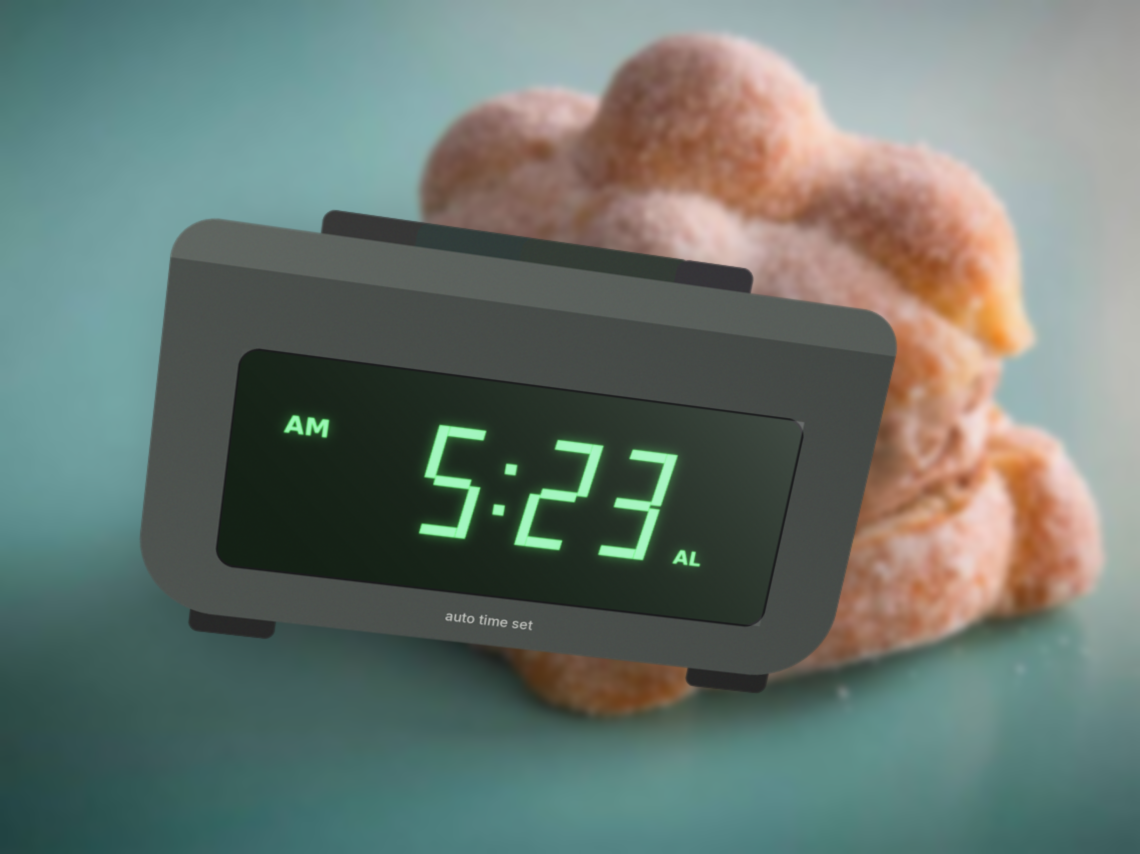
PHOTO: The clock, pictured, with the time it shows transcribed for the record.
5:23
